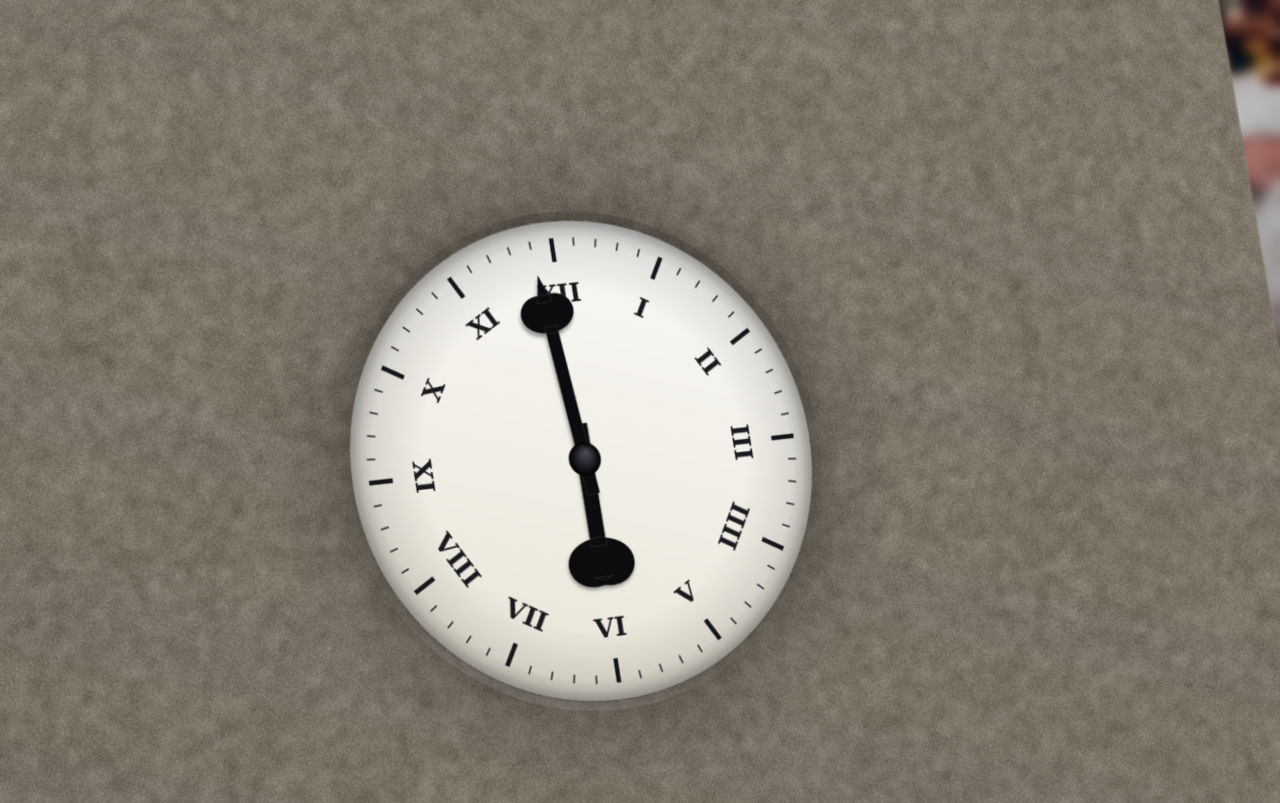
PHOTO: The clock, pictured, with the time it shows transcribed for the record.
5:59
